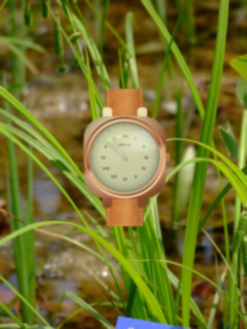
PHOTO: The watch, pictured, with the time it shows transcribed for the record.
10:52
